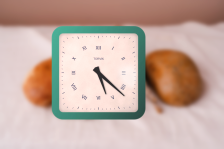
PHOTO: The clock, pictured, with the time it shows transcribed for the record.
5:22
